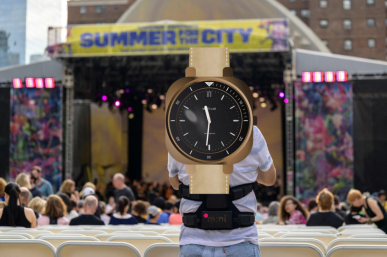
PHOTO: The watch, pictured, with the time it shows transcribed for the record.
11:31
